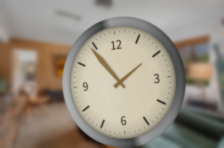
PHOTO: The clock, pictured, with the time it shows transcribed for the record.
1:54
